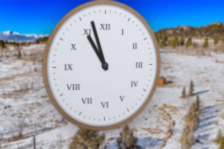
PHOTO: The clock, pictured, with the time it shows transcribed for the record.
10:57
